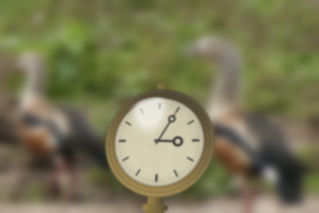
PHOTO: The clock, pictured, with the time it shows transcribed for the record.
3:05
